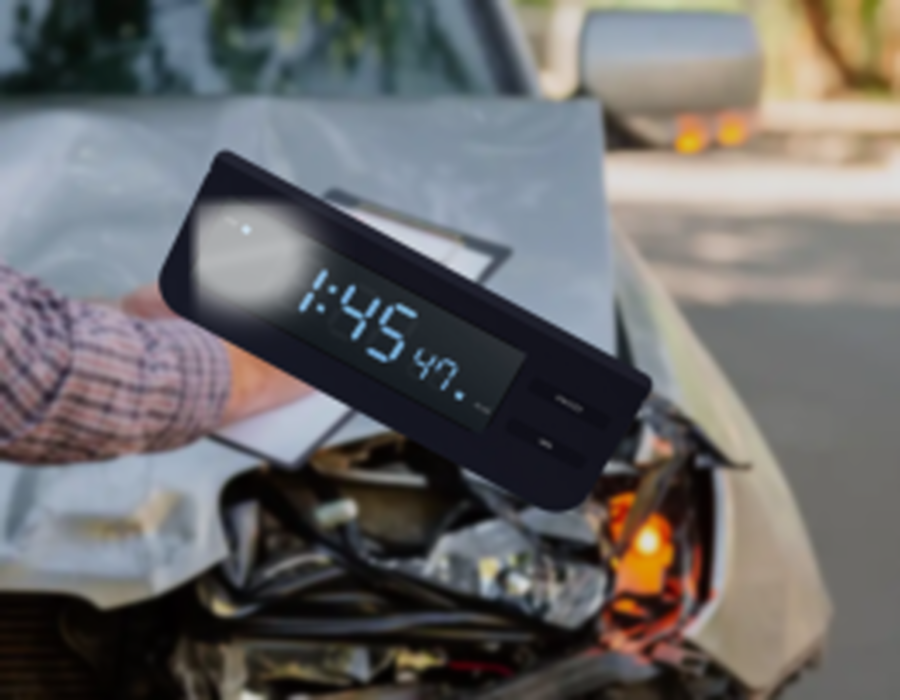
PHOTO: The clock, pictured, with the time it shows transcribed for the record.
1:45:47
